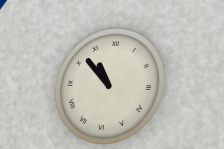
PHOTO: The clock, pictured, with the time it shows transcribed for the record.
10:52
